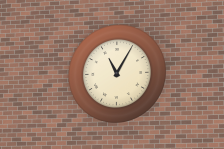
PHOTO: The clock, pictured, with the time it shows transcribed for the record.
11:05
